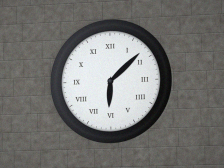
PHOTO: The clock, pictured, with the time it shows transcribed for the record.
6:08
